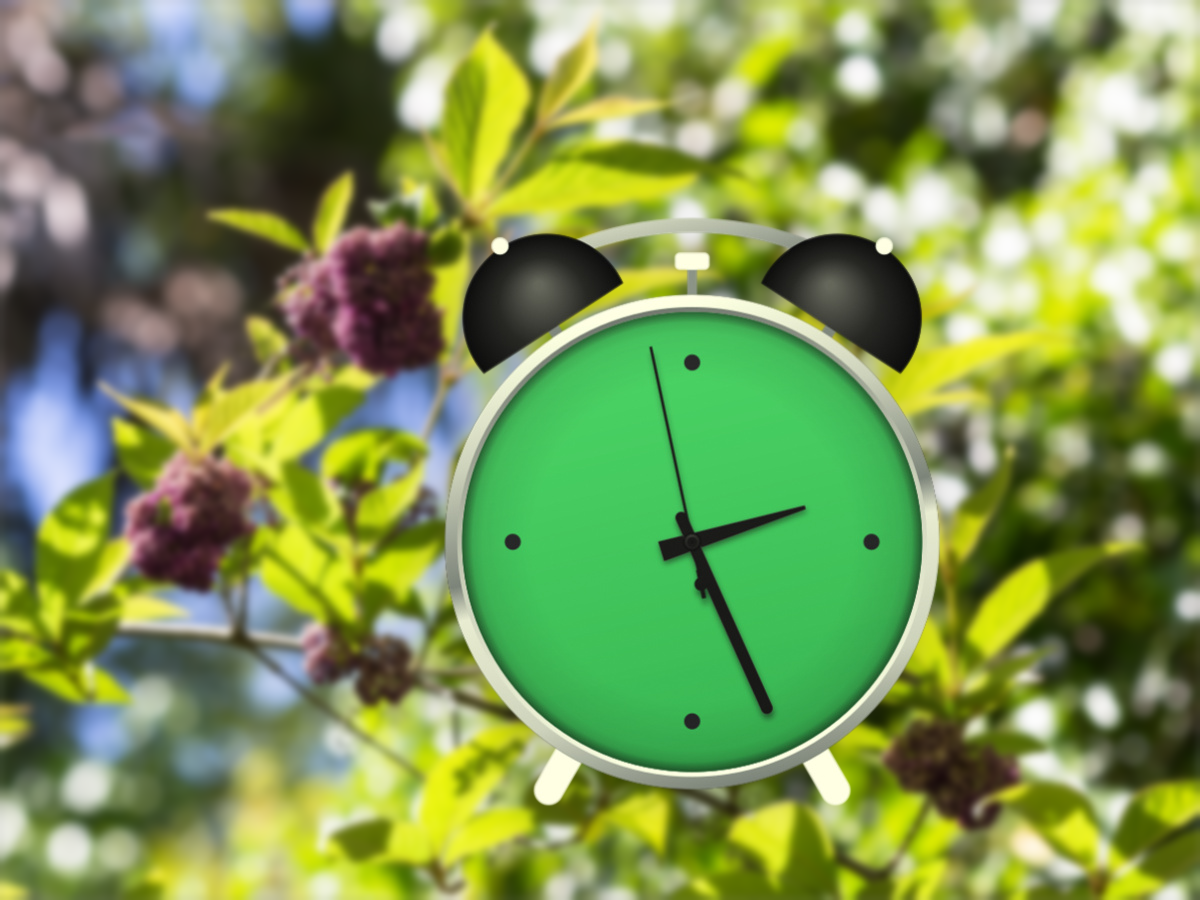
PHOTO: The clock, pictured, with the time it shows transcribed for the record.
2:25:58
